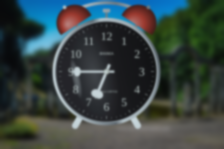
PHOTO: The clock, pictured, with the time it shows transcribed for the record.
6:45
